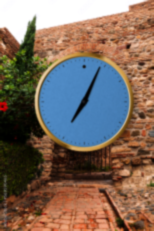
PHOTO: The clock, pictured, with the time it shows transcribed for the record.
7:04
